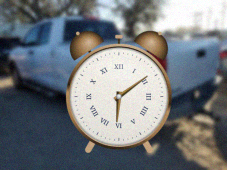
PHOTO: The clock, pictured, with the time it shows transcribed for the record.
6:09
